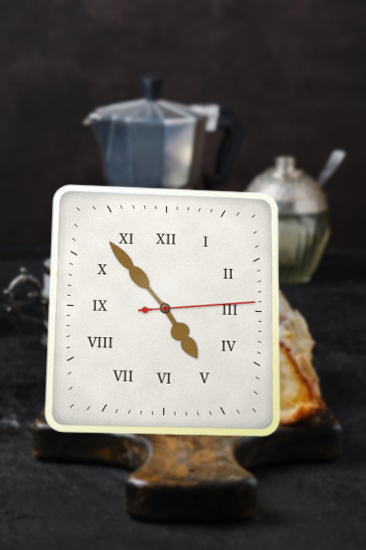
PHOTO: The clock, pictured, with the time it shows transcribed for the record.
4:53:14
